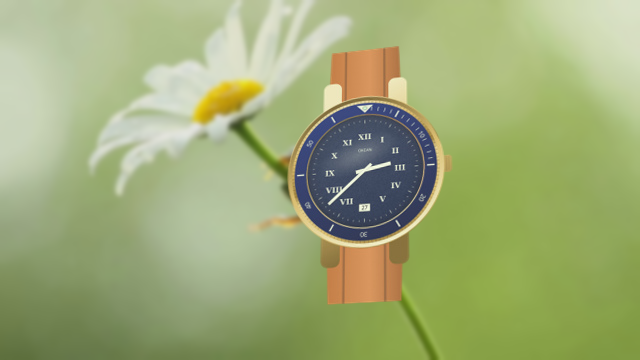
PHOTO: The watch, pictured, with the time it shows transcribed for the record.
2:38
